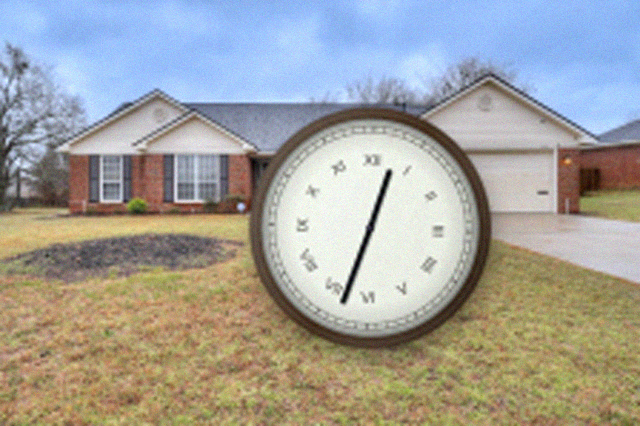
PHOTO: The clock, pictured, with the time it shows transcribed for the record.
12:33
